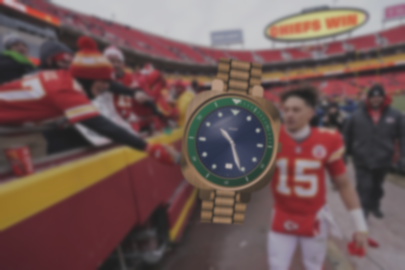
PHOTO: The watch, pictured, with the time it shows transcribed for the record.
10:26
